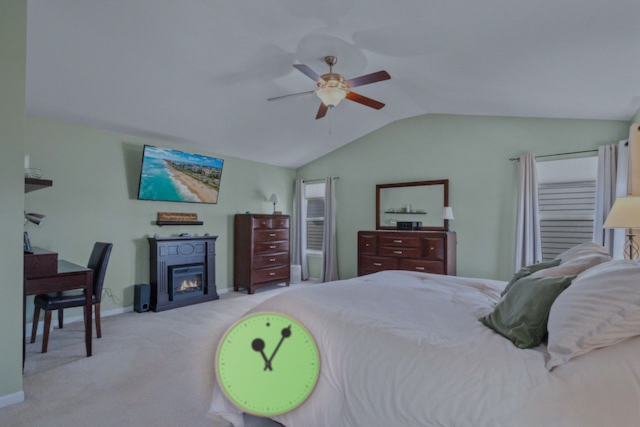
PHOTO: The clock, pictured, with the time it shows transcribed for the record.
11:05
